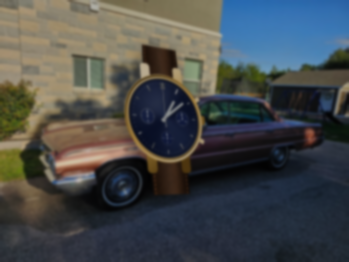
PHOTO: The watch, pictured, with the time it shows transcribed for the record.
1:09
